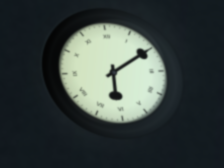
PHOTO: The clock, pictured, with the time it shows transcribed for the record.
6:10
